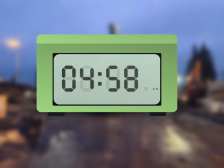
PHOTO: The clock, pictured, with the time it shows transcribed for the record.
4:58
